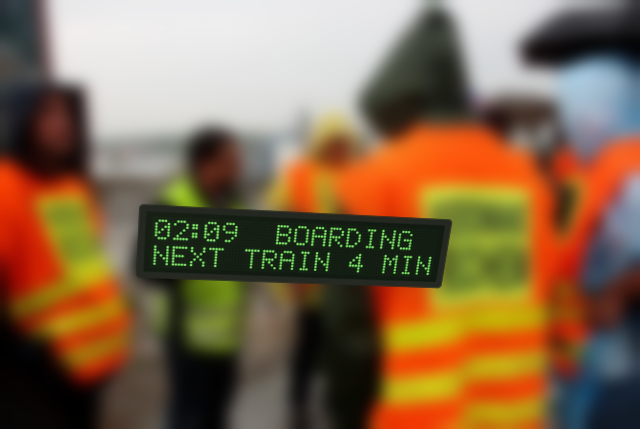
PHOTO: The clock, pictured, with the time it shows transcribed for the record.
2:09
